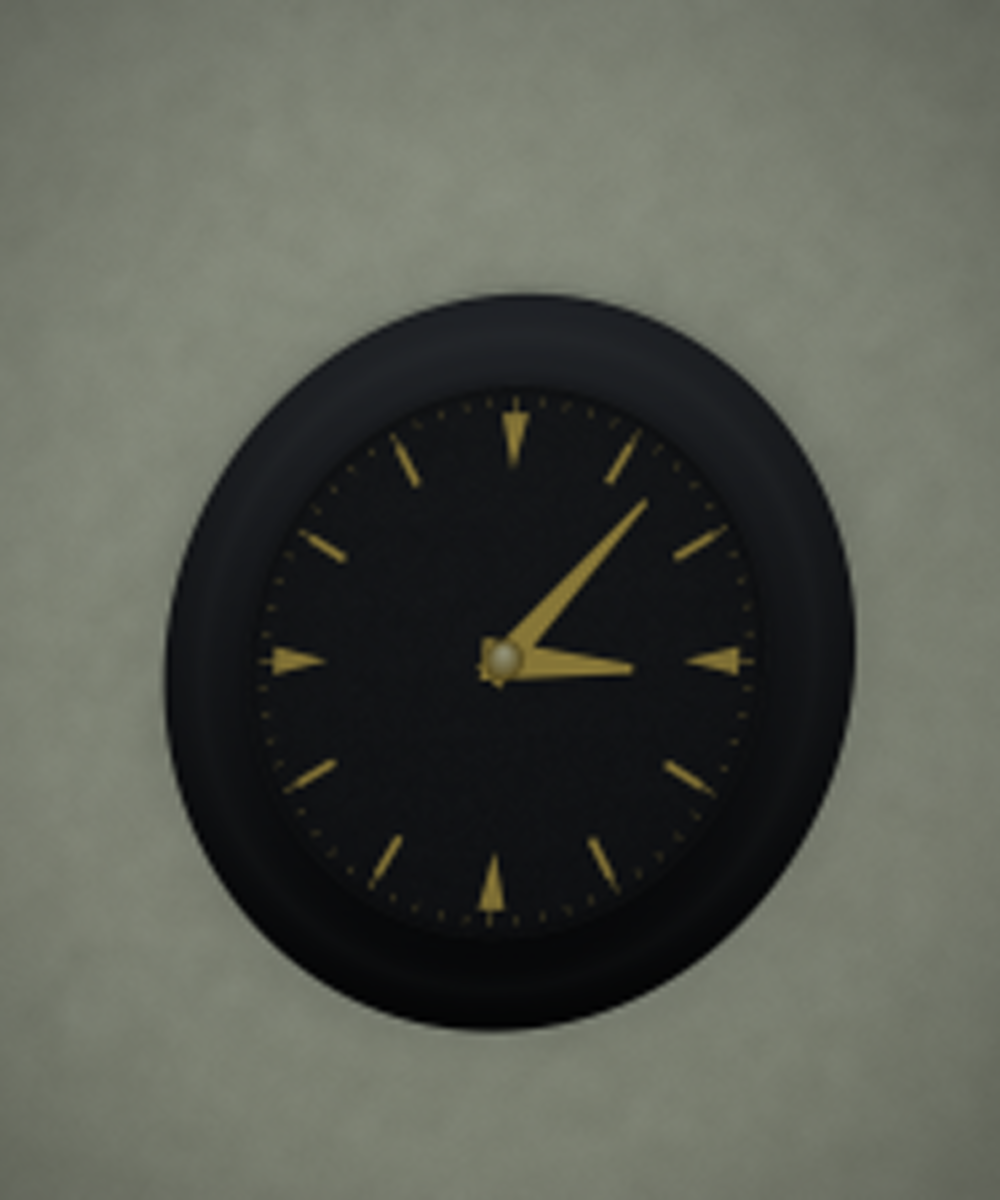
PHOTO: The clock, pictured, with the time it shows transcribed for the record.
3:07
